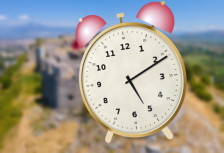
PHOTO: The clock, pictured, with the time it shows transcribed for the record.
5:11
